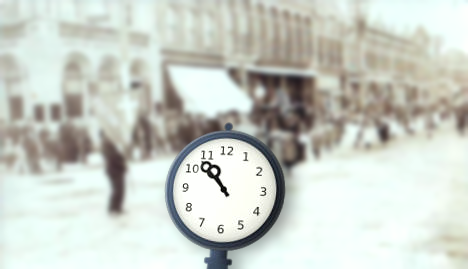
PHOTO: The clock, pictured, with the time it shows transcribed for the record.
10:53
